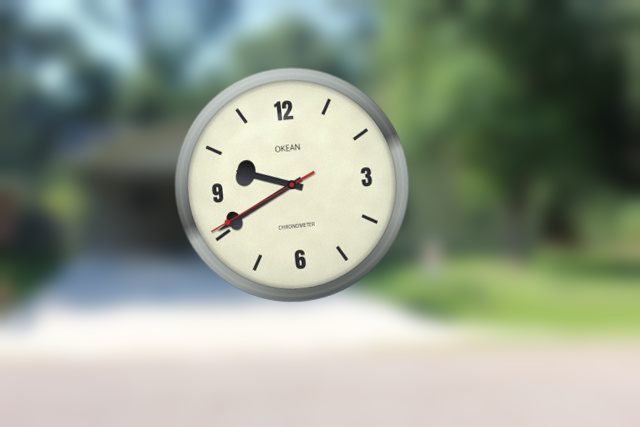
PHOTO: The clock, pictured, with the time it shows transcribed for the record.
9:40:41
